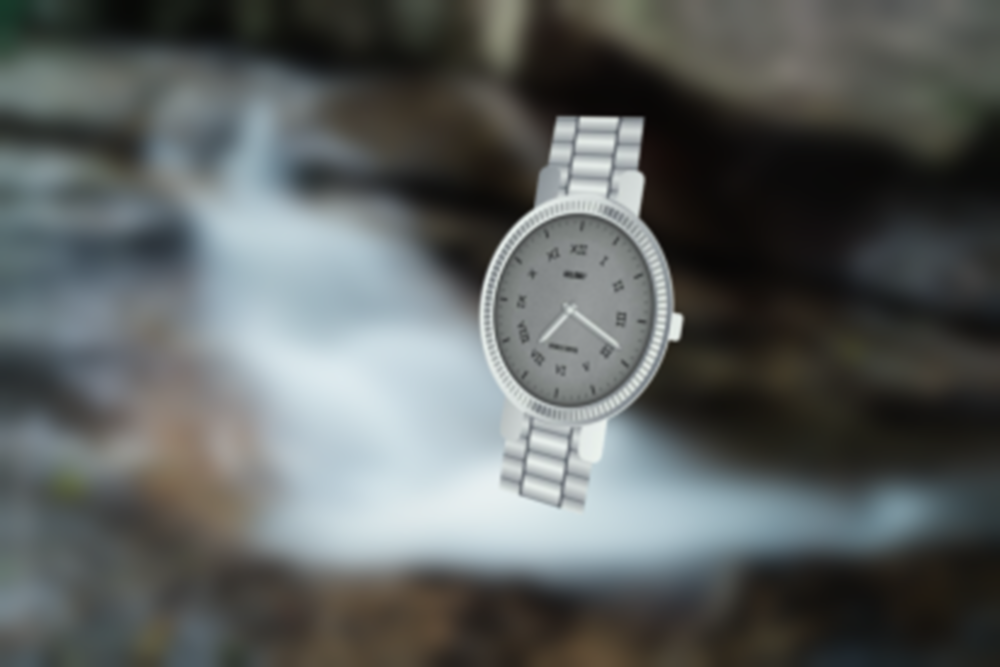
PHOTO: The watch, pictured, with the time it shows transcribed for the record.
7:19
